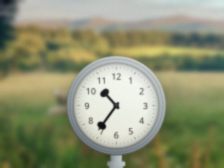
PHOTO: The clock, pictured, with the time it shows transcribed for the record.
10:36
